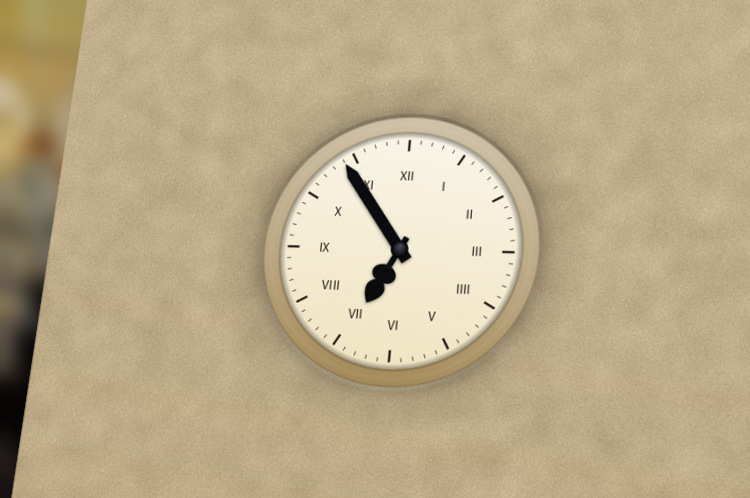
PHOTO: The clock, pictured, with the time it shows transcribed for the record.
6:54
